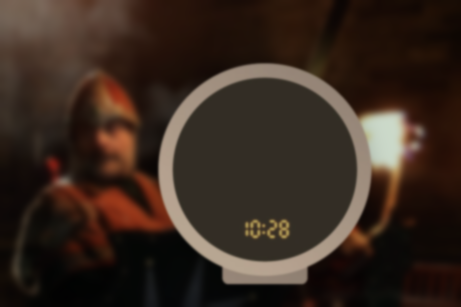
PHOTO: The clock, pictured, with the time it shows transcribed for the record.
10:28
